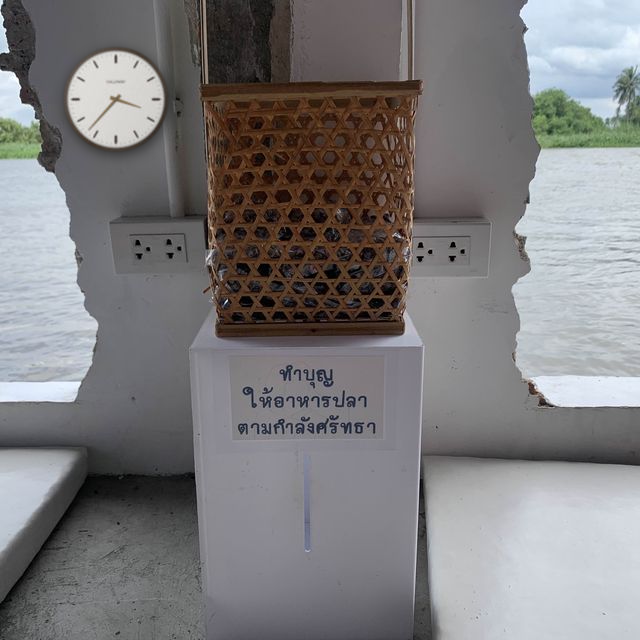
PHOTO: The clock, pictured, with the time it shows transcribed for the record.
3:37
